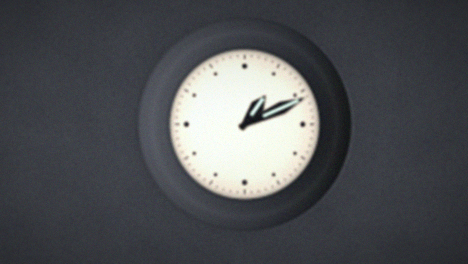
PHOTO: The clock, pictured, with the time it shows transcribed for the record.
1:11
